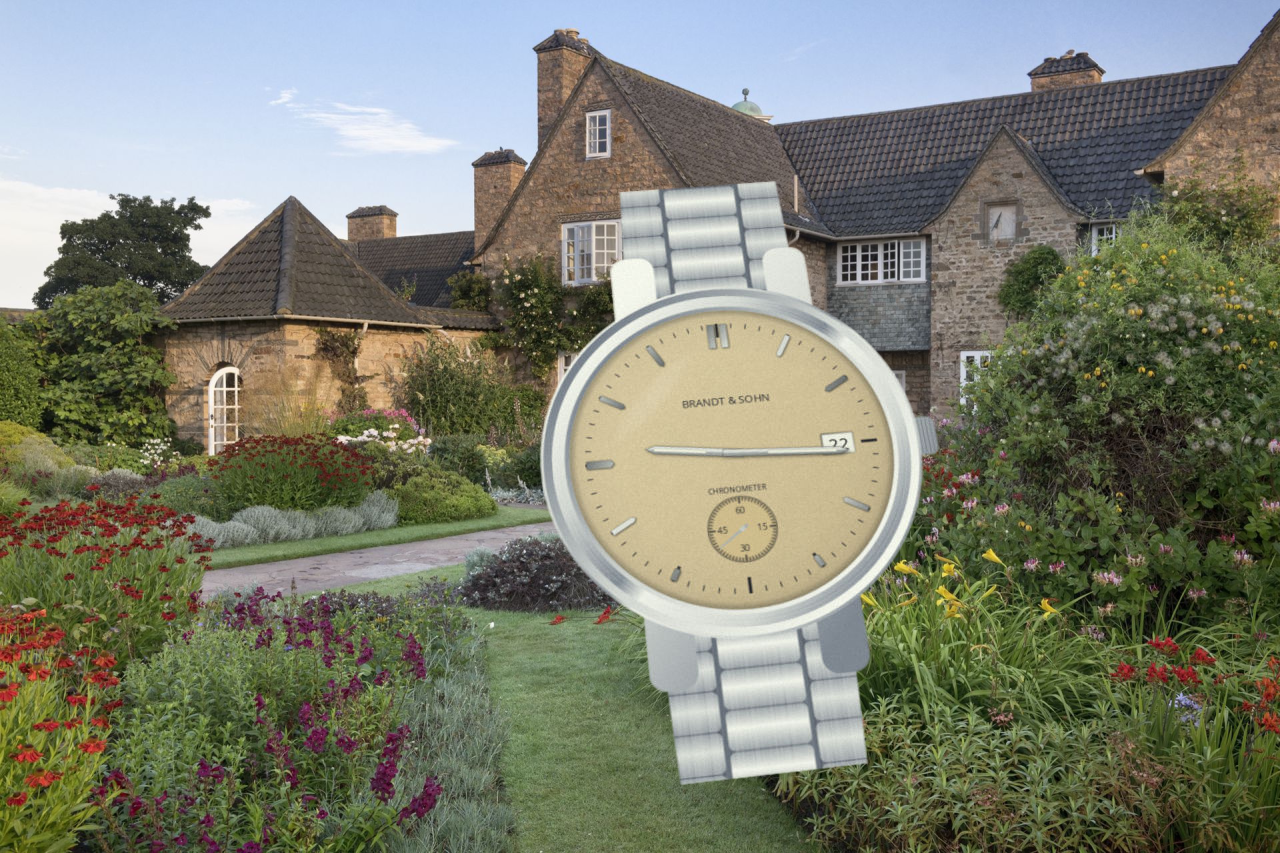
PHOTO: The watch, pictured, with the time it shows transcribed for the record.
9:15:39
